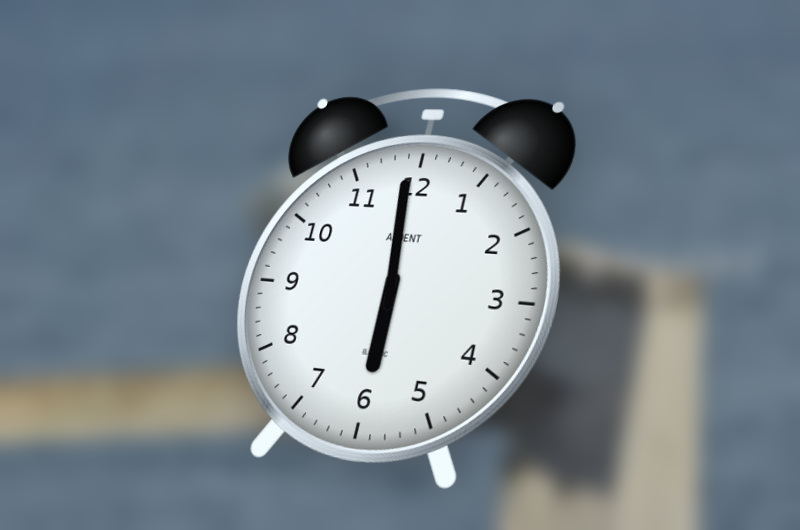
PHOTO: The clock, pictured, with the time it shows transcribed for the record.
5:59
